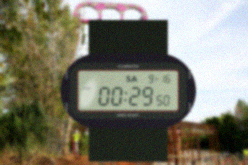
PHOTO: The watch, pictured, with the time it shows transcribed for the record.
0:29
